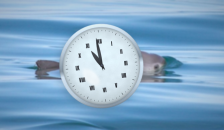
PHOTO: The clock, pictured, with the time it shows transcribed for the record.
10:59
